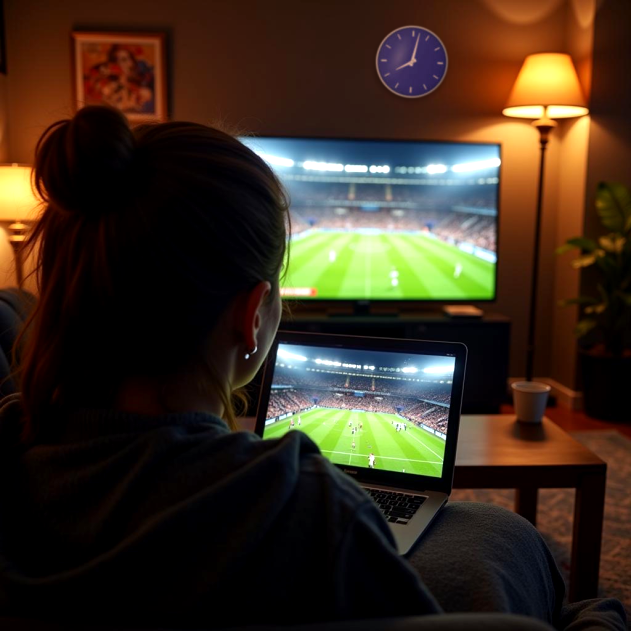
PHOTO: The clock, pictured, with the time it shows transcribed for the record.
8:02
